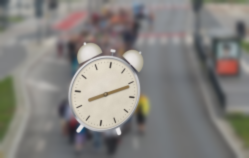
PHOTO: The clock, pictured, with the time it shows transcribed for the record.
8:11
